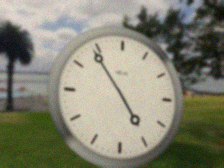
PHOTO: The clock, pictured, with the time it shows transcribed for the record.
4:54
